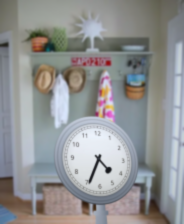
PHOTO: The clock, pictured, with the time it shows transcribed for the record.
4:34
